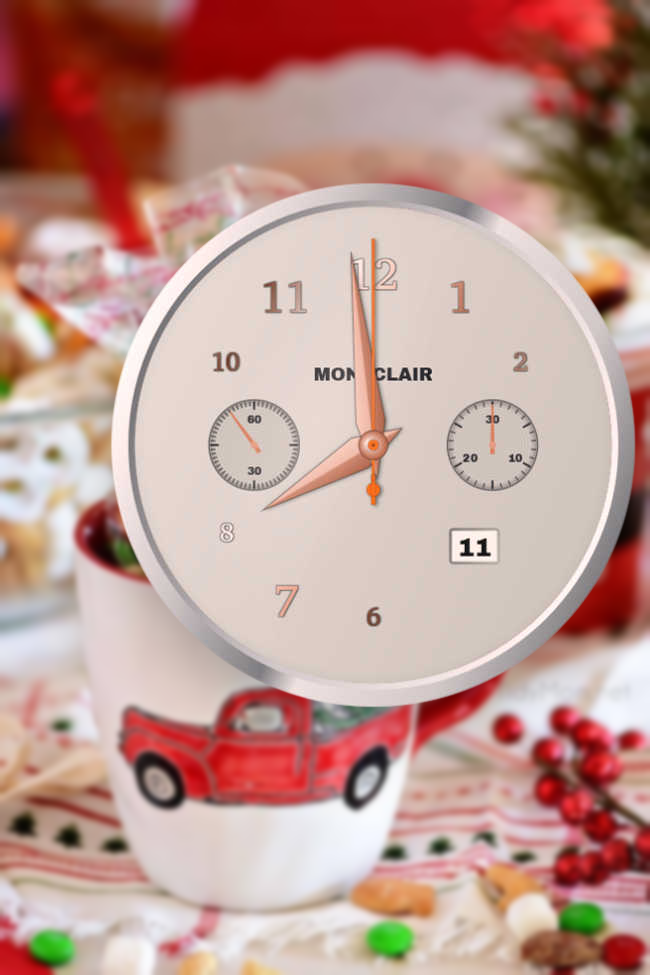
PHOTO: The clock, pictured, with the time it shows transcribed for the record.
7:58:54
